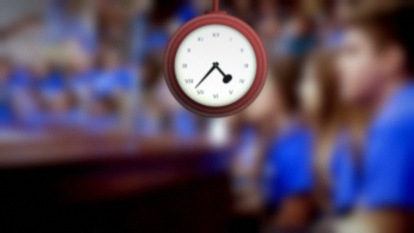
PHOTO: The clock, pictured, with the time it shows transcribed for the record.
4:37
